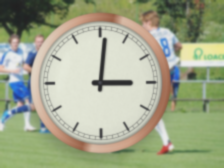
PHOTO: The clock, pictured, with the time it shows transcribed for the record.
3:01
